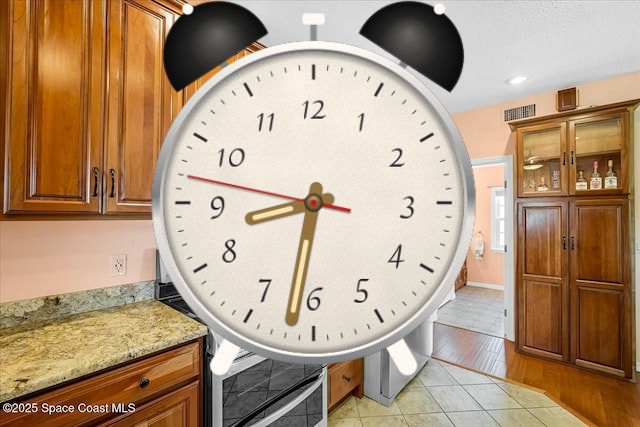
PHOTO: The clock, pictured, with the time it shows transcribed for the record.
8:31:47
